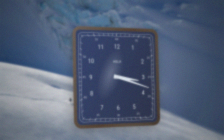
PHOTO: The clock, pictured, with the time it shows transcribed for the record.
3:18
